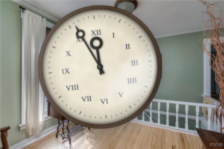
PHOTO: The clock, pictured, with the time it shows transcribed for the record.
11:56
